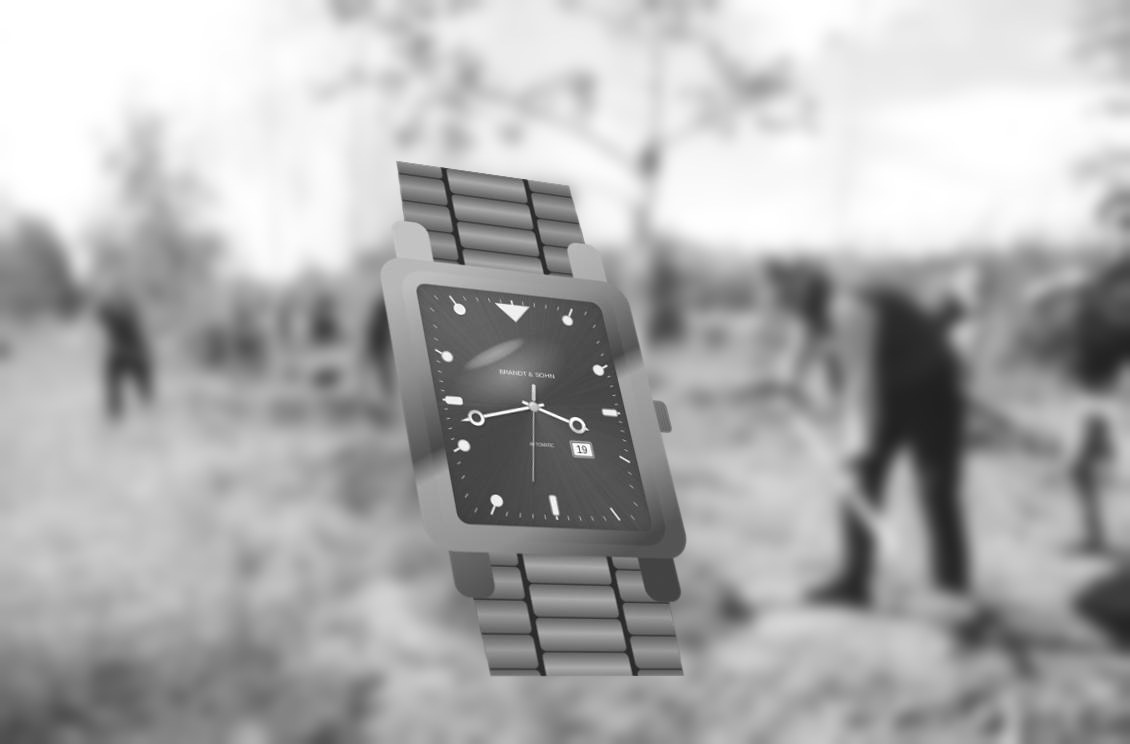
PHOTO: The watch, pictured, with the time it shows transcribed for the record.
3:42:32
